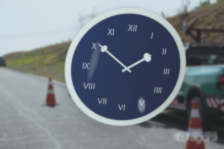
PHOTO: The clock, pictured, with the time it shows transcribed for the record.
1:51
